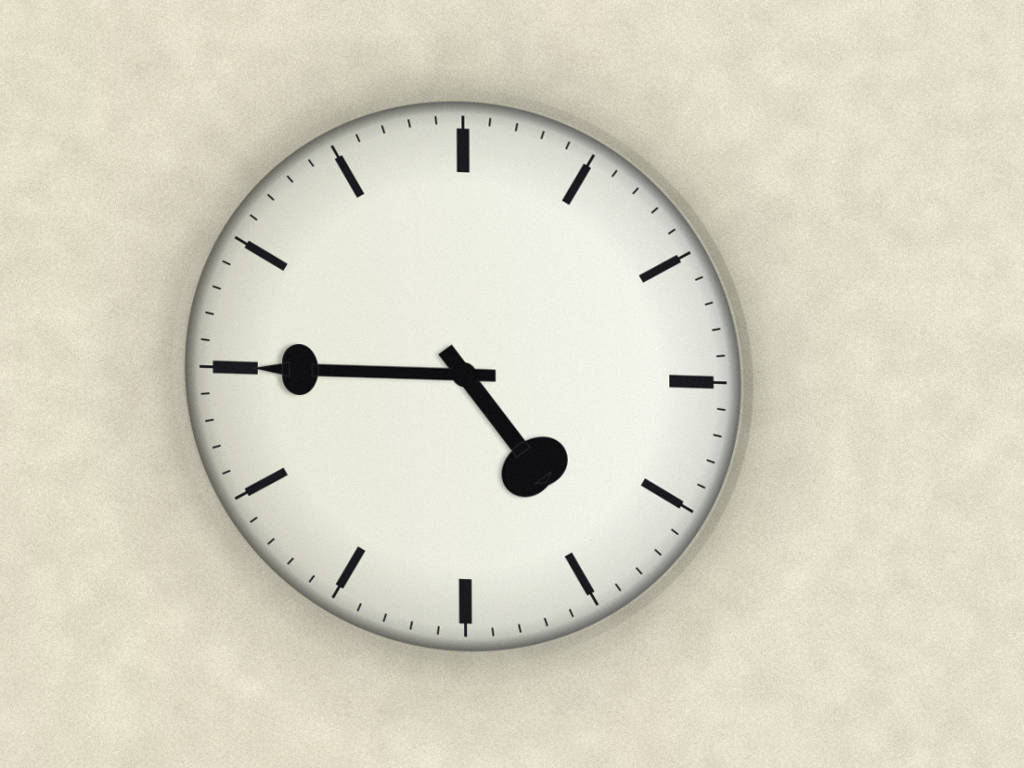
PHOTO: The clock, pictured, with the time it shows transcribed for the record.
4:45
